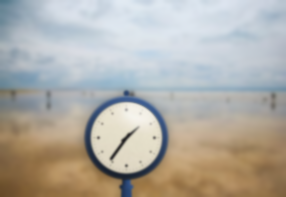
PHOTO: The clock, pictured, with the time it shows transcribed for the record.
1:36
